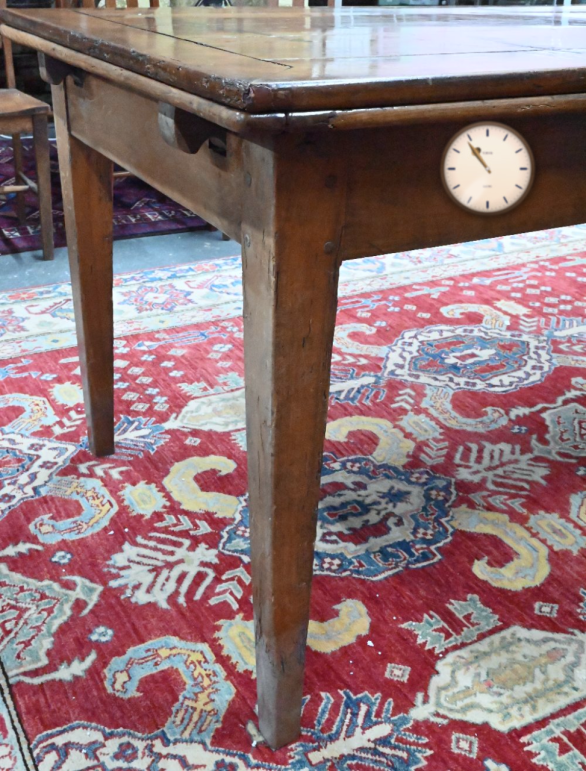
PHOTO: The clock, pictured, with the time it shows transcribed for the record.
10:54
